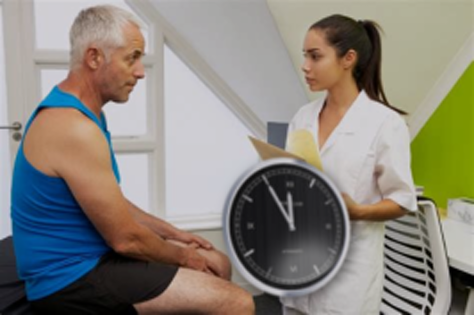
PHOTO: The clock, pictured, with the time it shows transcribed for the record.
11:55
